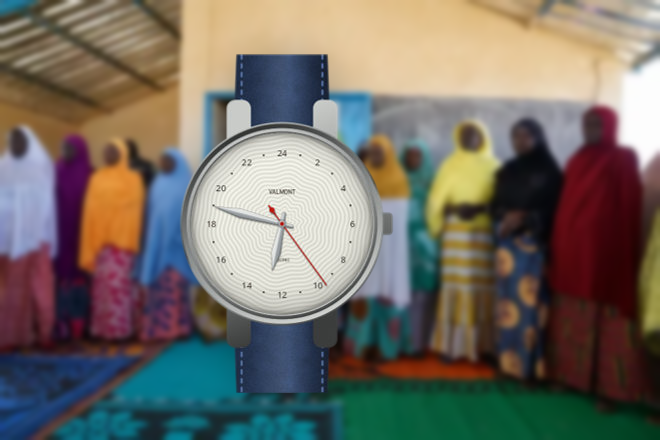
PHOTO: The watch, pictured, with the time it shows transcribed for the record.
12:47:24
